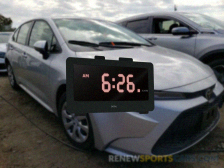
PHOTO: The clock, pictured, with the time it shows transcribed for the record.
6:26
